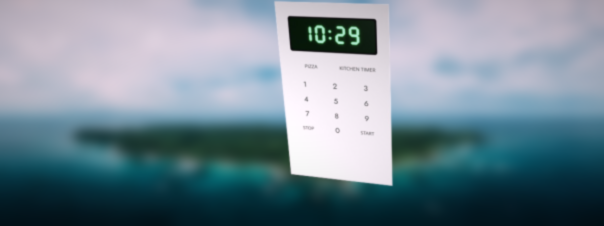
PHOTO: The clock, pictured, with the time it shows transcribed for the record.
10:29
